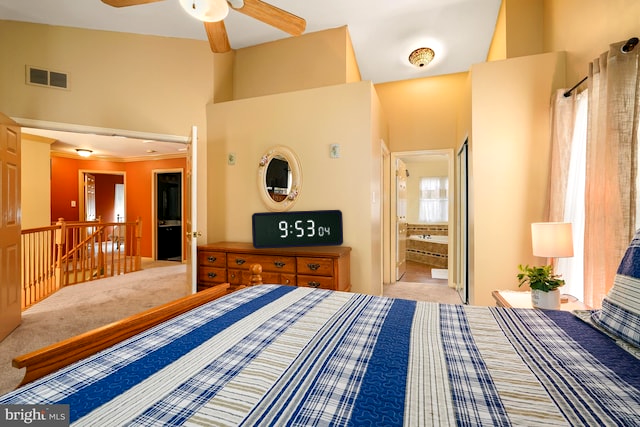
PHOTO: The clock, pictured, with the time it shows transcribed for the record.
9:53:04
